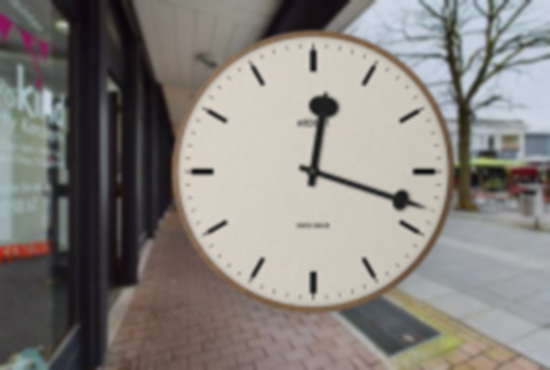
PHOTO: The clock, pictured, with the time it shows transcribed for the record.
12:18
